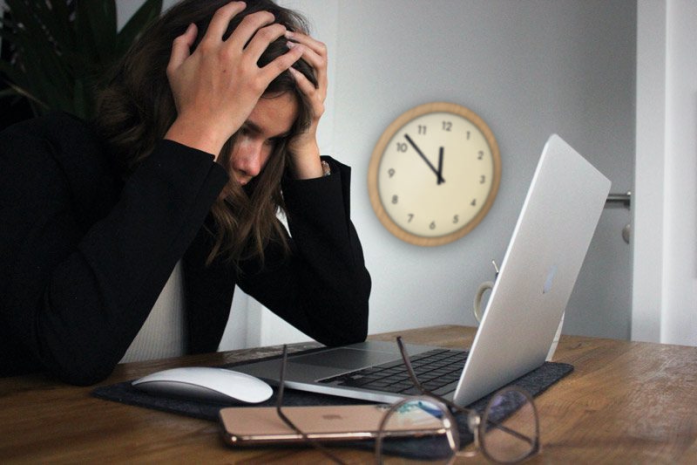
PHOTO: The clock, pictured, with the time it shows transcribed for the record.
11:52
